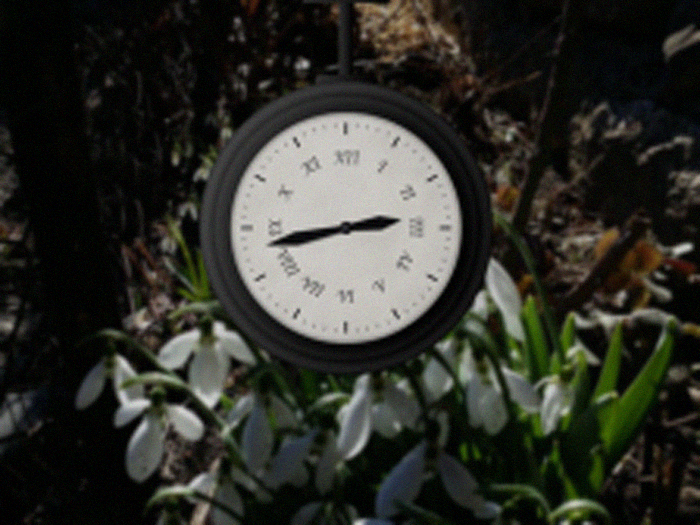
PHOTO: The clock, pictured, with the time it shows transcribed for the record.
2:43
